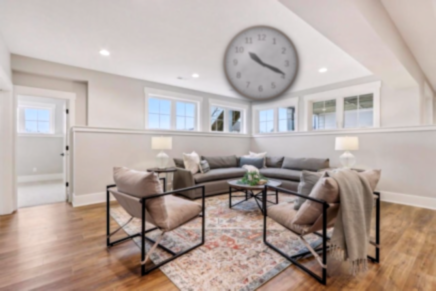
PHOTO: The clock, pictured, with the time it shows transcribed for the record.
10:19
